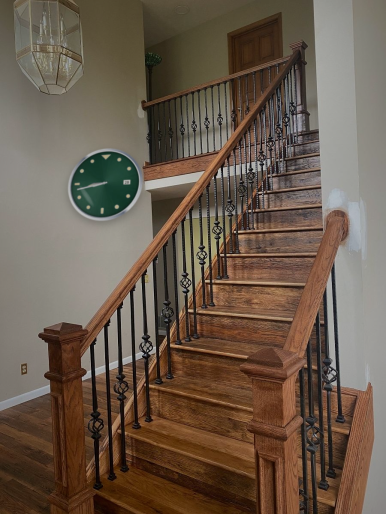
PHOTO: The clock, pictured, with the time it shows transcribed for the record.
8:43
